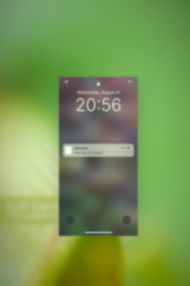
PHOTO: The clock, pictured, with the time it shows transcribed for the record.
20:56
